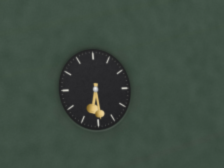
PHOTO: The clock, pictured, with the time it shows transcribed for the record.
6:29
